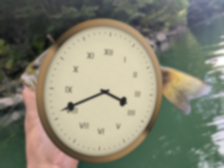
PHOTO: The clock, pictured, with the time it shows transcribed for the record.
3:41
